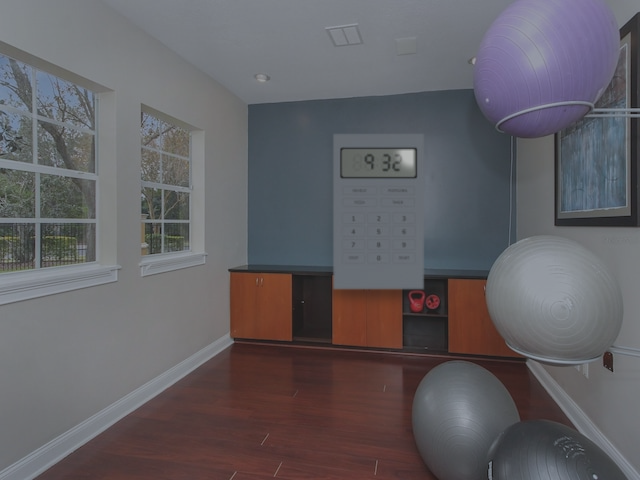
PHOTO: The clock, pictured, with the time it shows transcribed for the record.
9:32
